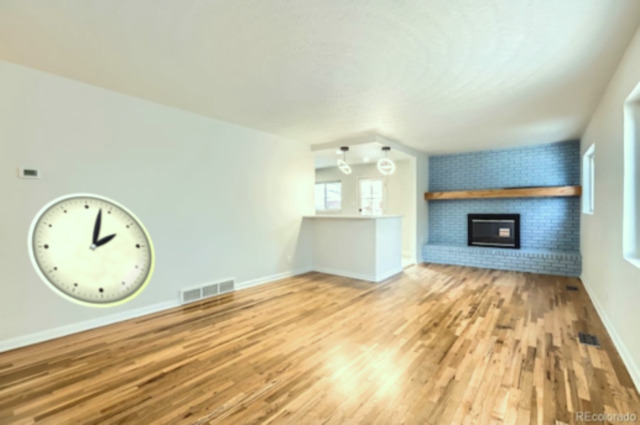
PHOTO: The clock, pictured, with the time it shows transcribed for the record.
2:03
